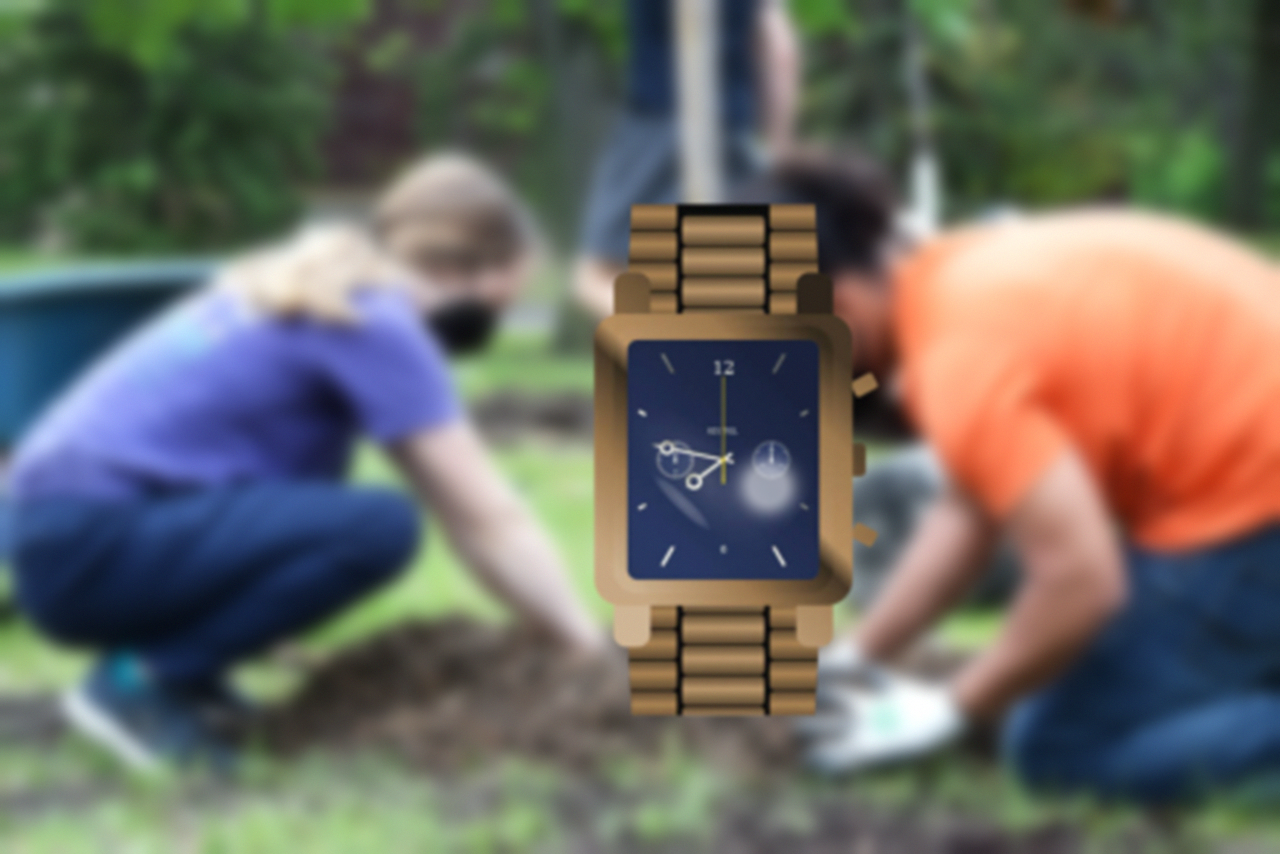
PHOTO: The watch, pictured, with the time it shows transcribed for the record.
7:47
